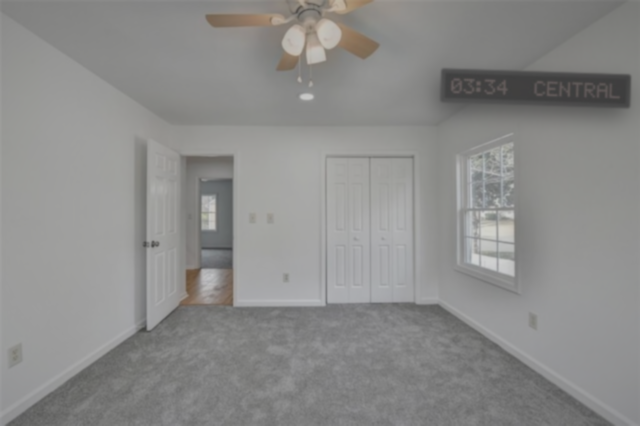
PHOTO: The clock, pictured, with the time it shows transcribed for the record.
3:34
